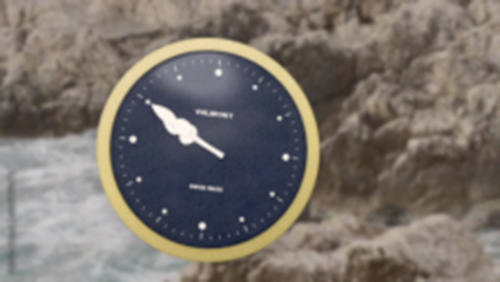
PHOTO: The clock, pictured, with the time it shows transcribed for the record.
9:50
